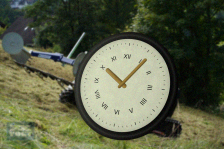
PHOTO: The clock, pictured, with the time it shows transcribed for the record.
10:06
